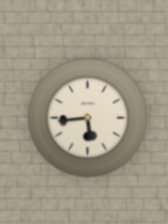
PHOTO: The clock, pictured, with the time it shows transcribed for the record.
5:44
